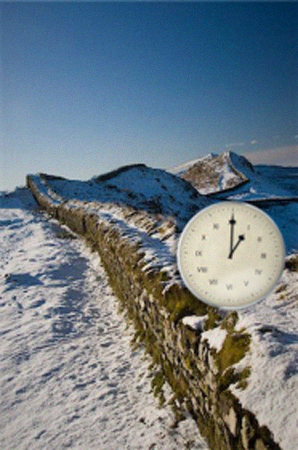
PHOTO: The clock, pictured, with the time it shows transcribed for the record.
1:00
